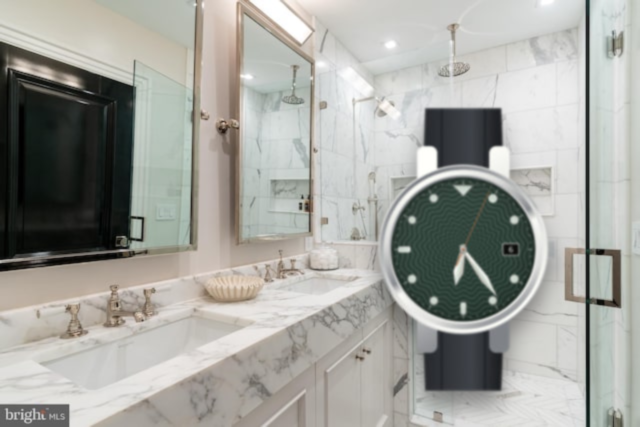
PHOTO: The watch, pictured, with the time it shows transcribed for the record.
6:24:04
